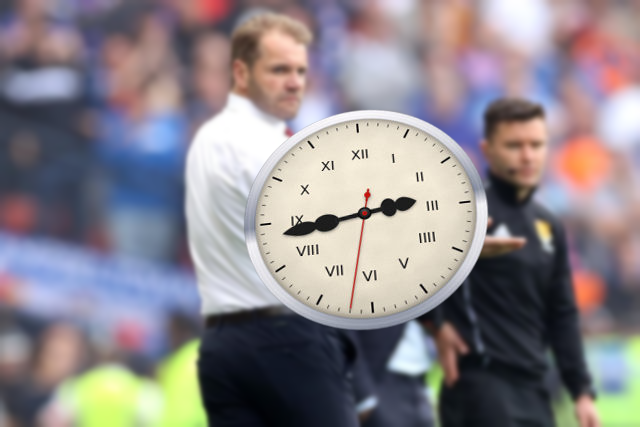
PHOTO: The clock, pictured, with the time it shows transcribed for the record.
2:43:32
